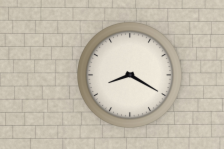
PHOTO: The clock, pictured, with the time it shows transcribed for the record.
8:20
